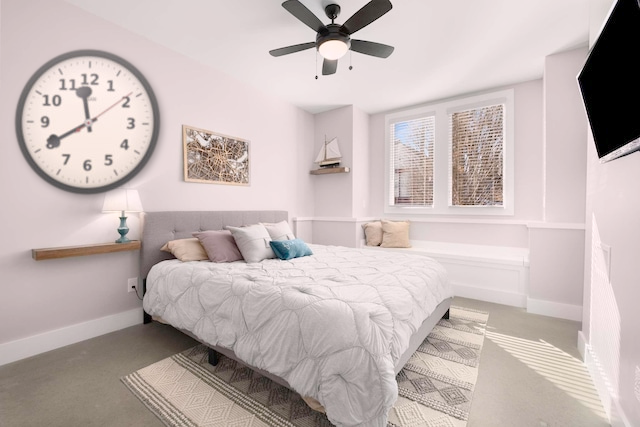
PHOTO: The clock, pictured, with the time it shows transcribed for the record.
11:40:09
